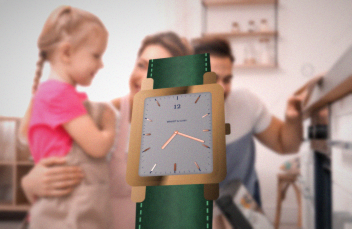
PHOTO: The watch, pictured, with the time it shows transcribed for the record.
7:19
